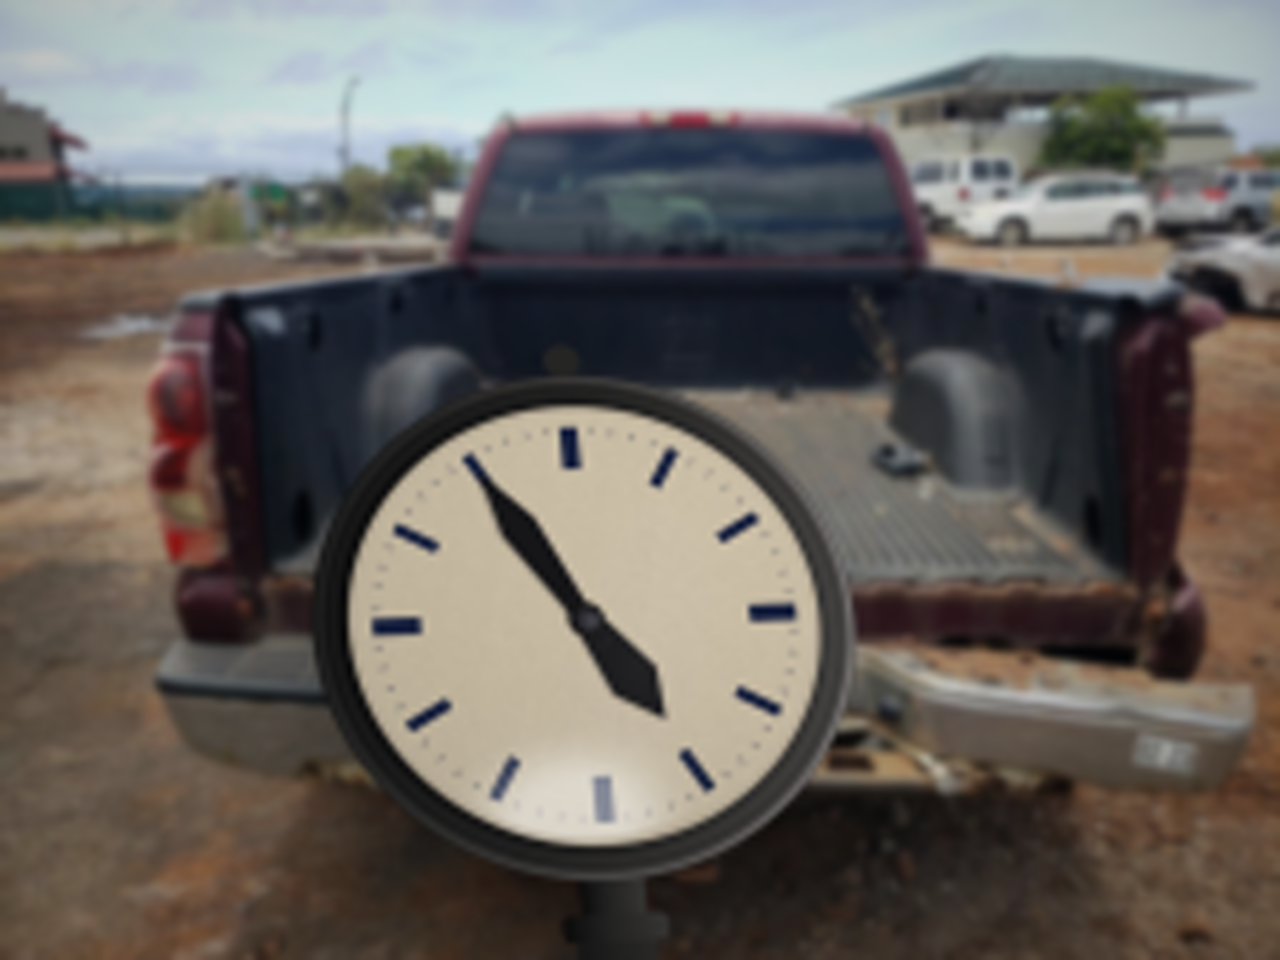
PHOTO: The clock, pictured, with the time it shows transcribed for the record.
4:55
